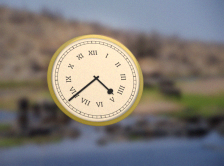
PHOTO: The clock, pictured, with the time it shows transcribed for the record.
4:39
